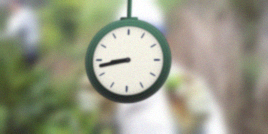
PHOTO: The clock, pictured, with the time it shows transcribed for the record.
8:43
